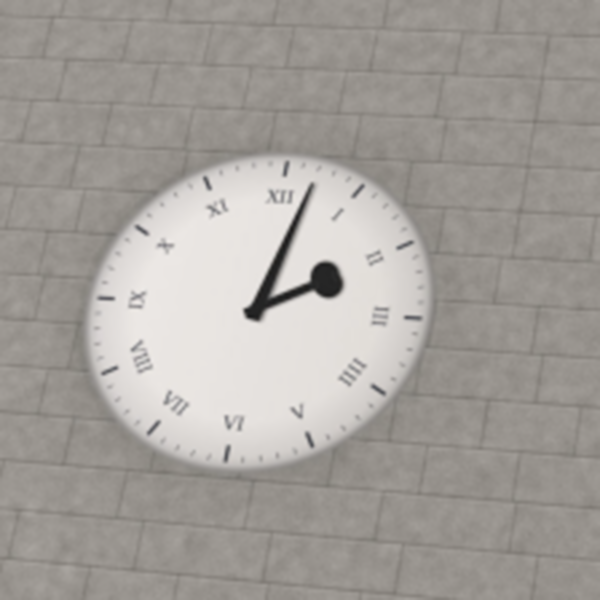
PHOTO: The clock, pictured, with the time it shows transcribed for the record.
2:02
